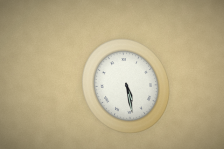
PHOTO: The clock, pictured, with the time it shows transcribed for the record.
5:29
